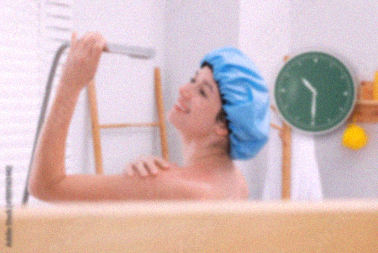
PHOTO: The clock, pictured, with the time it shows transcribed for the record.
10:30
